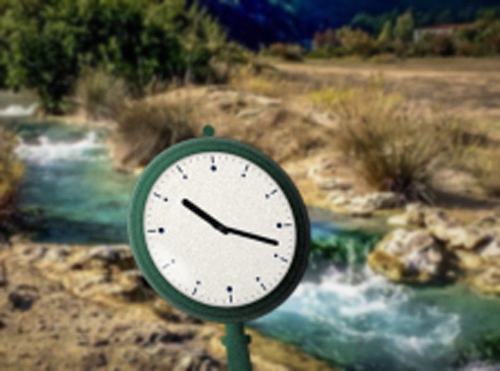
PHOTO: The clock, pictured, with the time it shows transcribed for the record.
10:18
